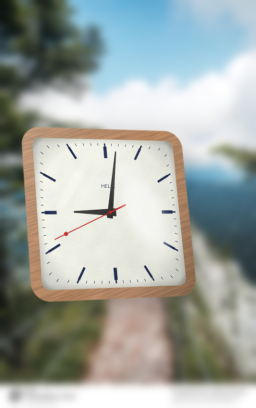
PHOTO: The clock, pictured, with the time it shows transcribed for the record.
9:01:41
